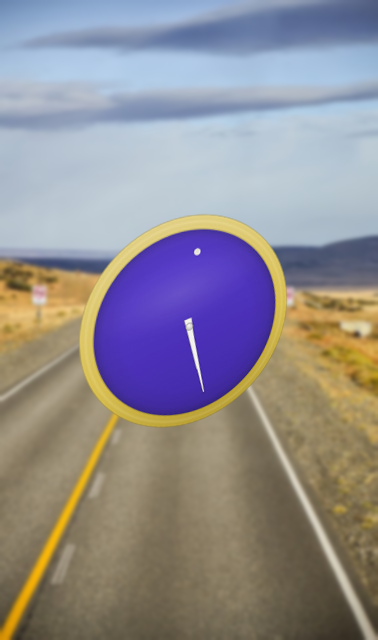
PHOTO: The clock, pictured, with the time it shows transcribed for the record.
5:27
